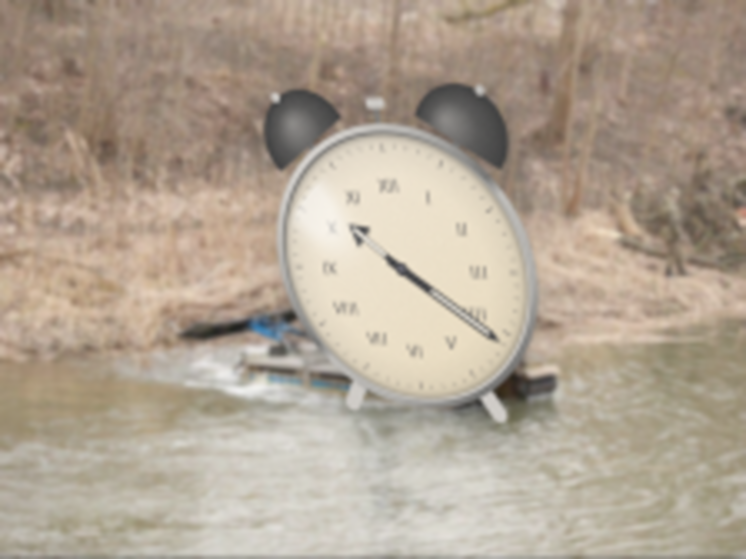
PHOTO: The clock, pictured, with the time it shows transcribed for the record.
10:21
